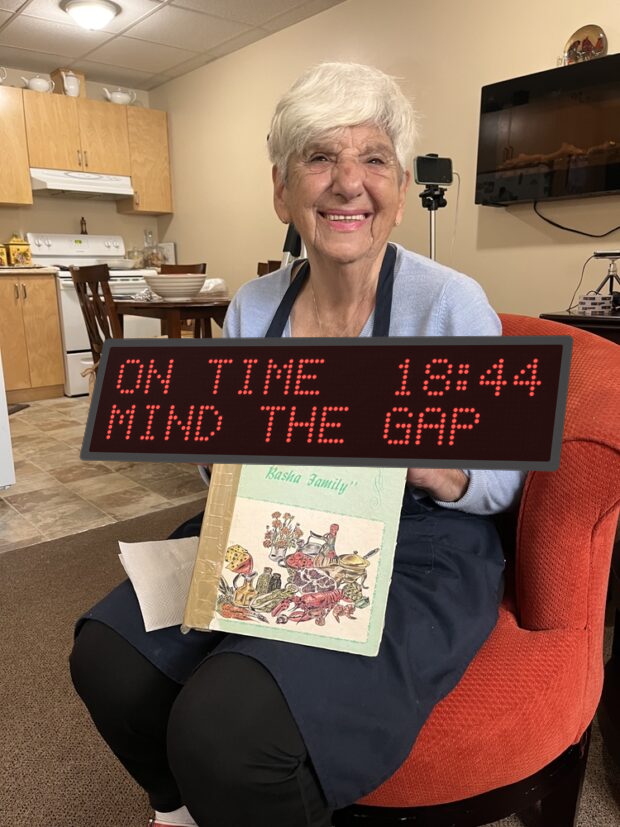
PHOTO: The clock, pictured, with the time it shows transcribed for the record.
18:44
